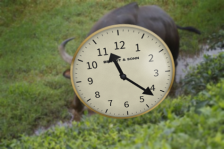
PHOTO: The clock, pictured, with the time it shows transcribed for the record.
11:22
